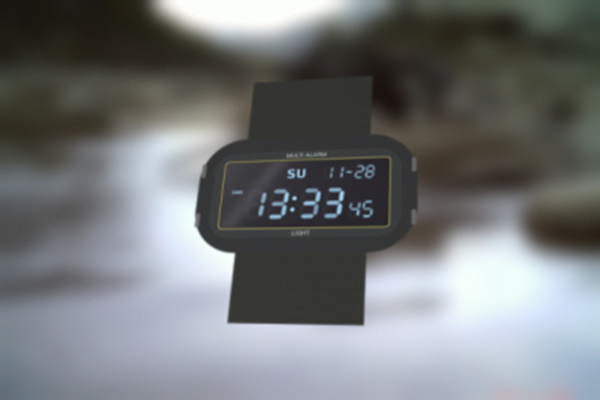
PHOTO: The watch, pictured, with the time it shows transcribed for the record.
13:33:45
